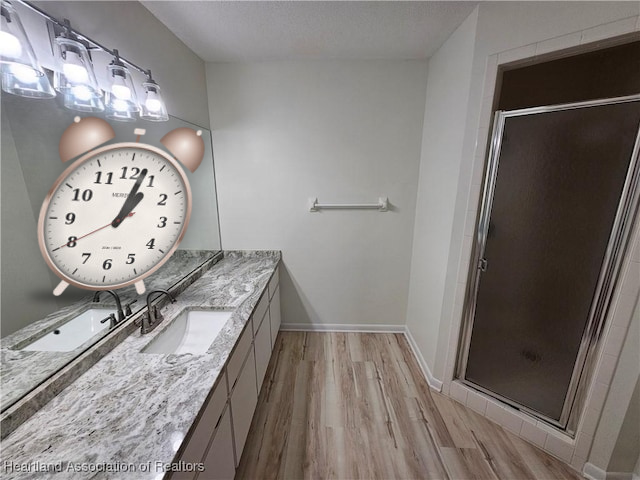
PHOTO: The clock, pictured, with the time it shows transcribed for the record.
1:02:40
